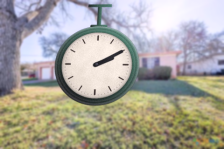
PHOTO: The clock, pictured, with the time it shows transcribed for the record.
2:10
